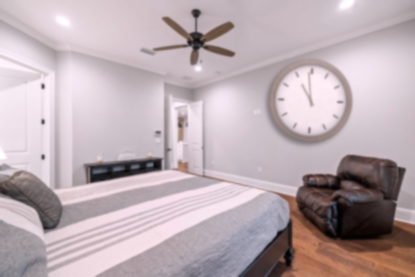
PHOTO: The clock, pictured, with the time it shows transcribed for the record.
10:59
